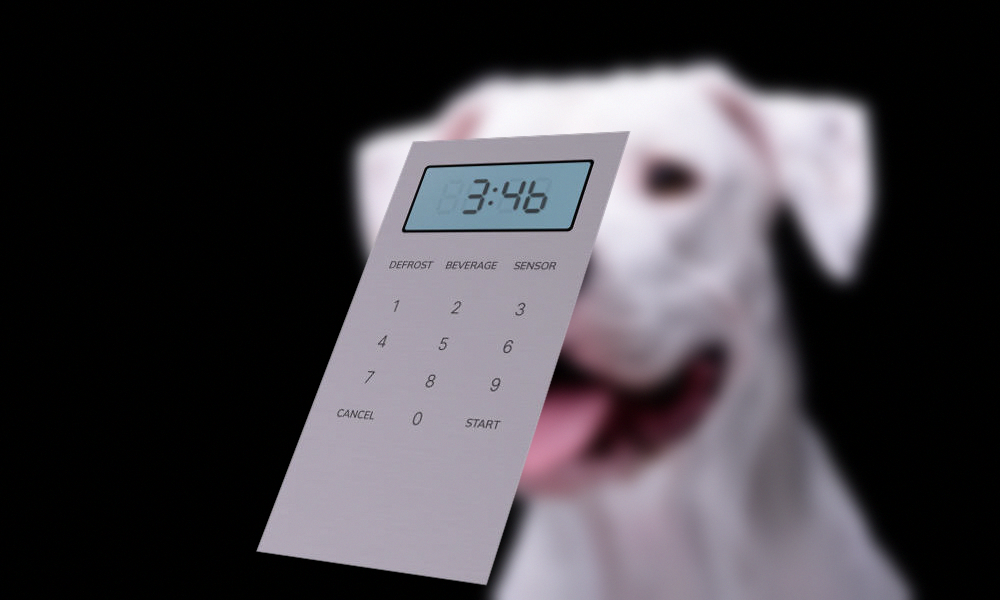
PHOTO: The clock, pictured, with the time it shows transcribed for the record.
3:46
